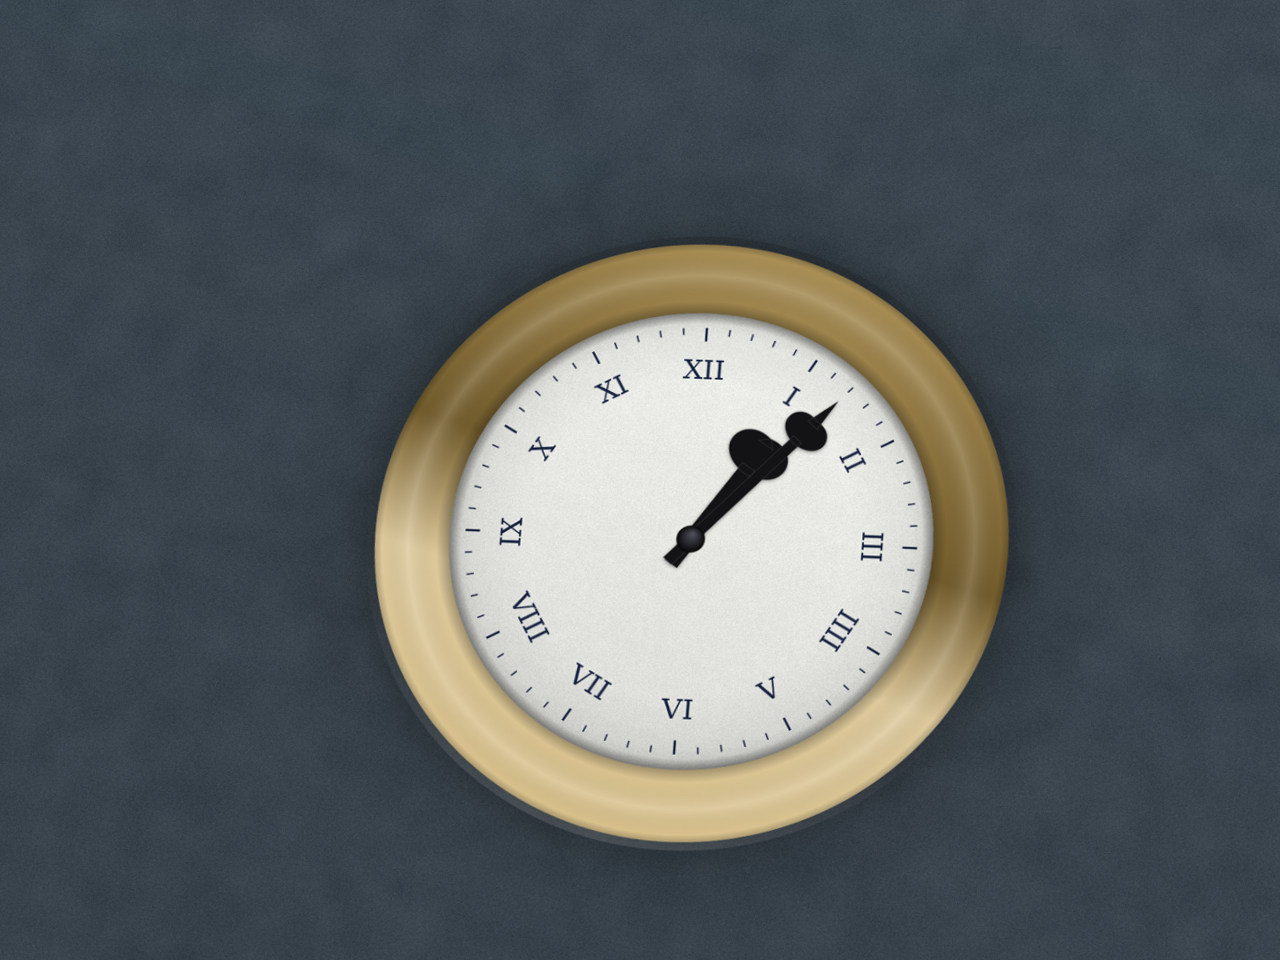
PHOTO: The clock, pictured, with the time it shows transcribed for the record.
1:07
